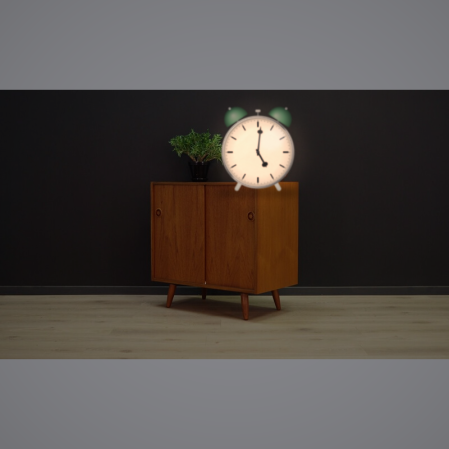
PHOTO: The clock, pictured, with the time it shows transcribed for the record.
5:01
